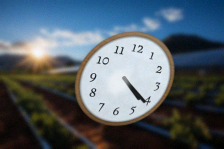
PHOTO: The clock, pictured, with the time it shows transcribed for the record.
4:21
